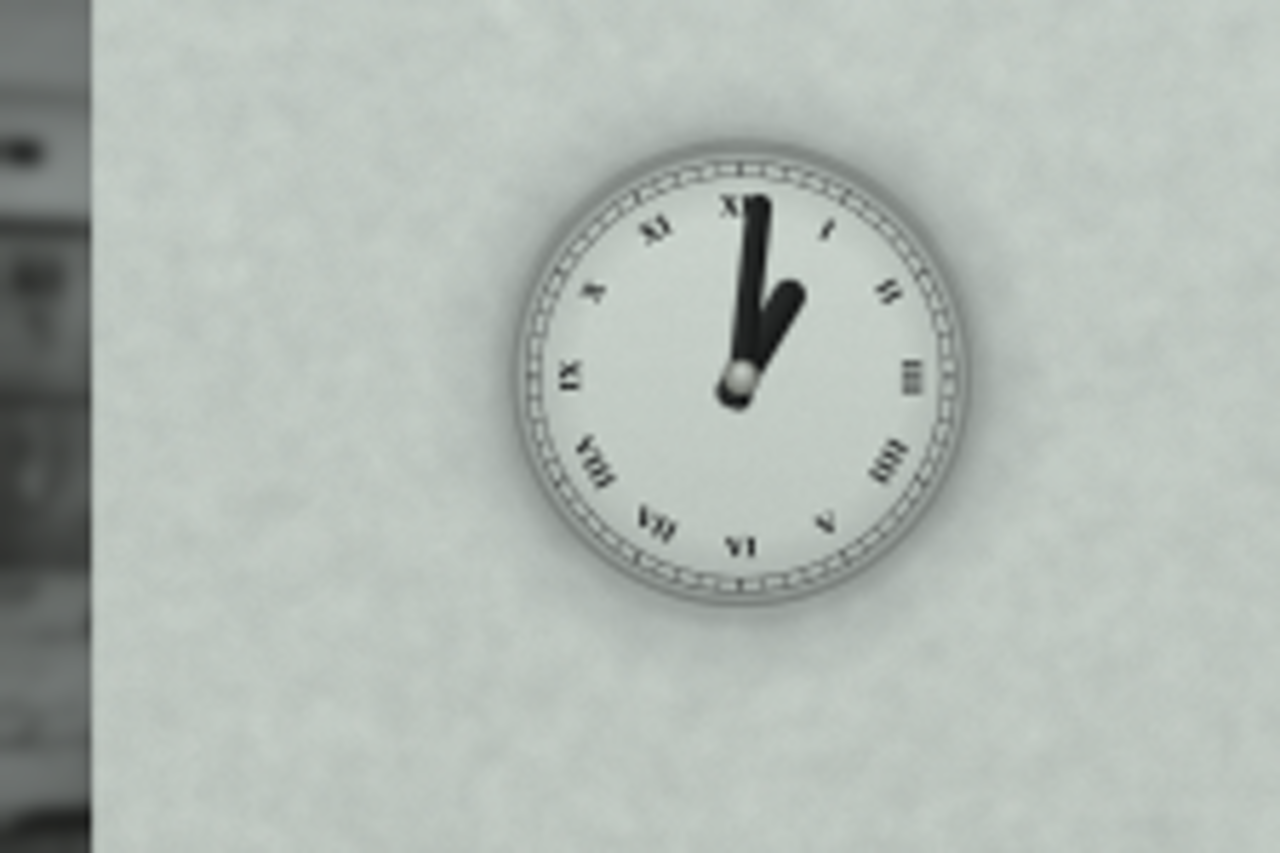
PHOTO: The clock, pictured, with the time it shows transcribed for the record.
1:01
